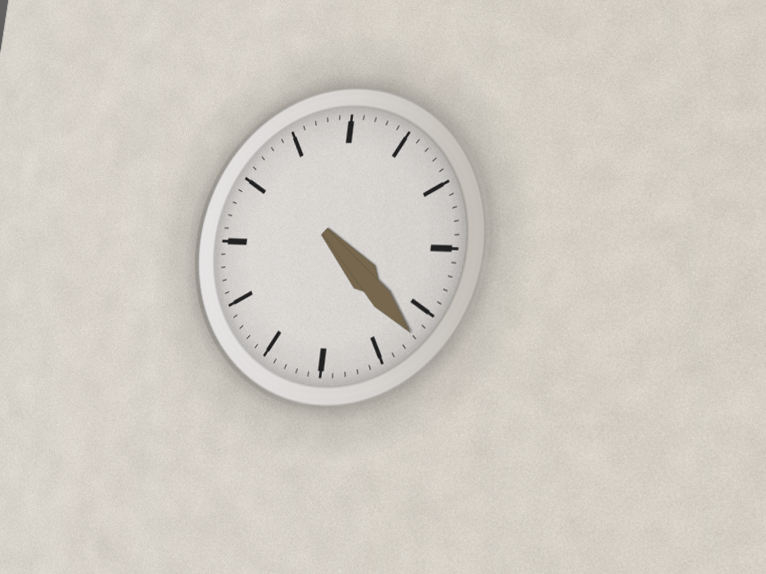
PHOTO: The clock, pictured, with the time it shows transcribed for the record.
4:22
